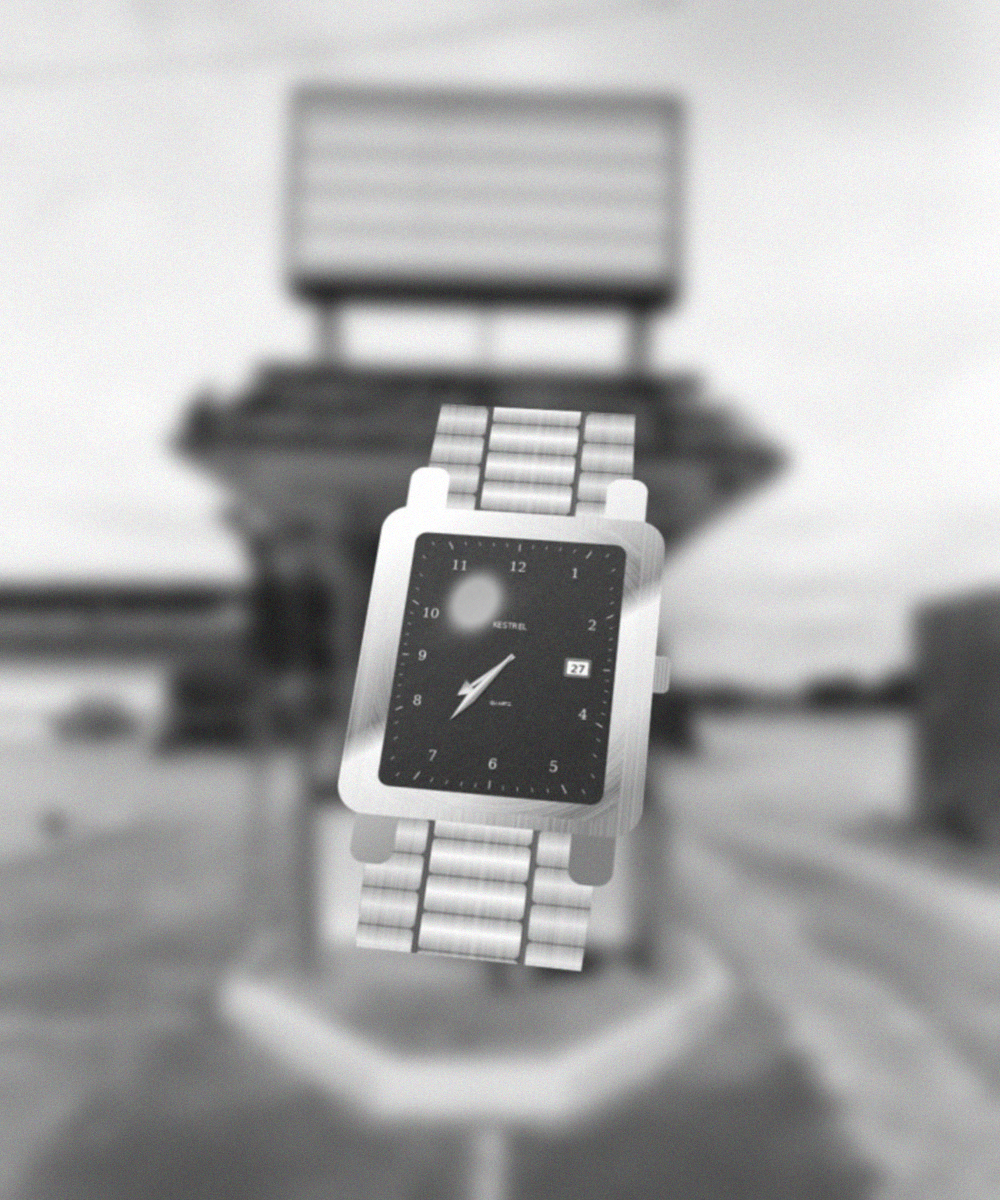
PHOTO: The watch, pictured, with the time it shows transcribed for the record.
7:36
